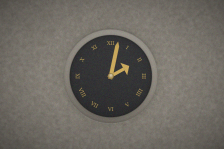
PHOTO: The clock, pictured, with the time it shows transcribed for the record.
2:02
